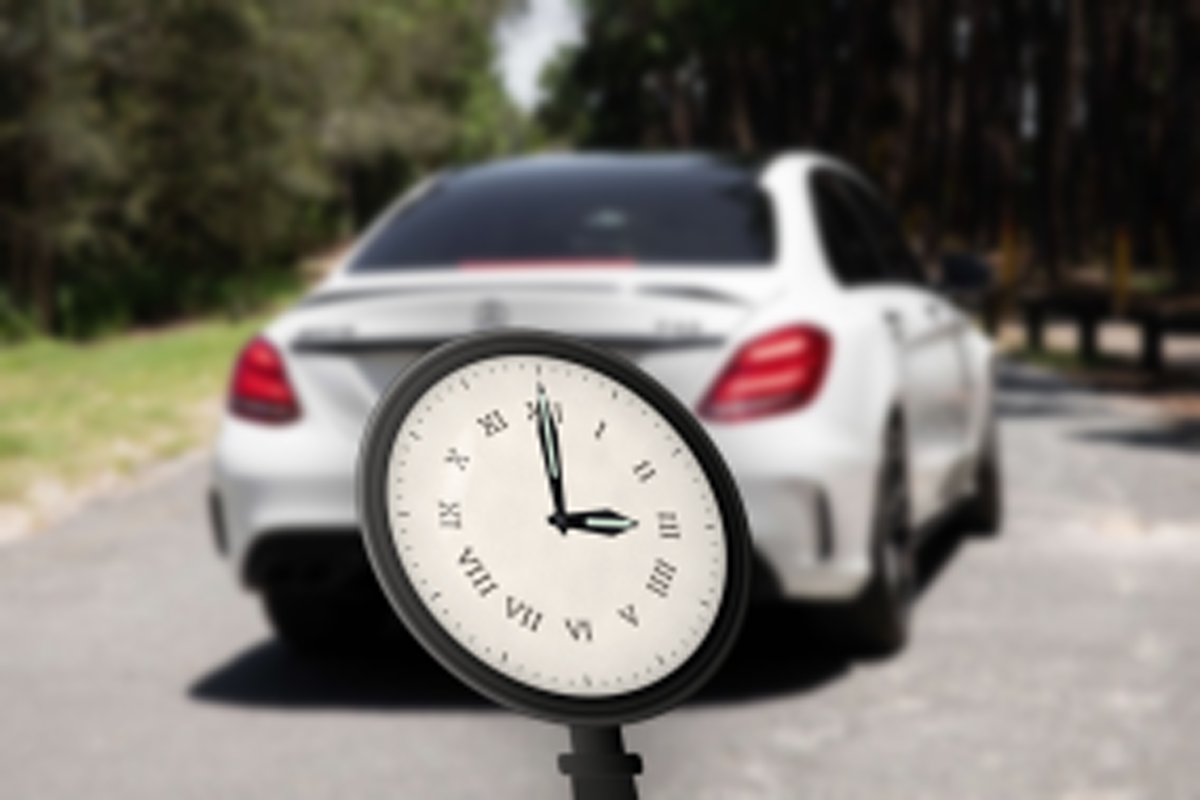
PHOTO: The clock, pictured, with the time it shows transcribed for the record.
3:00
